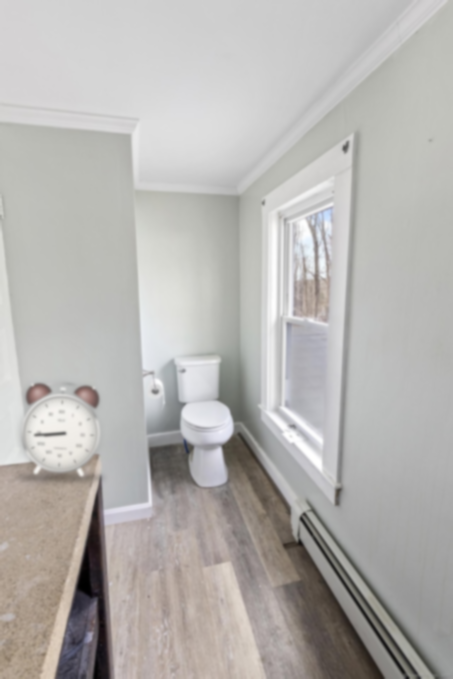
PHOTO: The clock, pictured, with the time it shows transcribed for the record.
8:44
